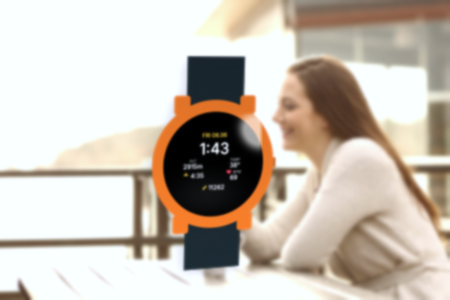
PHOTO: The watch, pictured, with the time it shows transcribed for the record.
1:43
